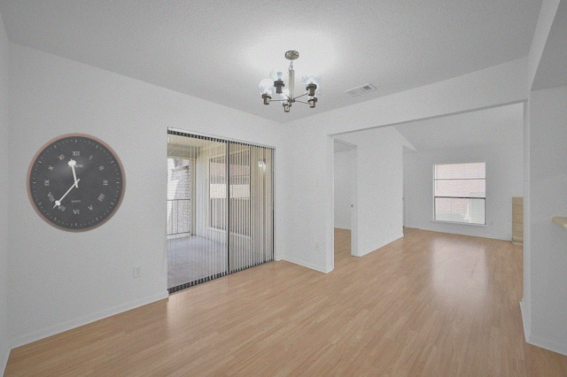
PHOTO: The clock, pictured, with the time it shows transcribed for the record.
11:37
